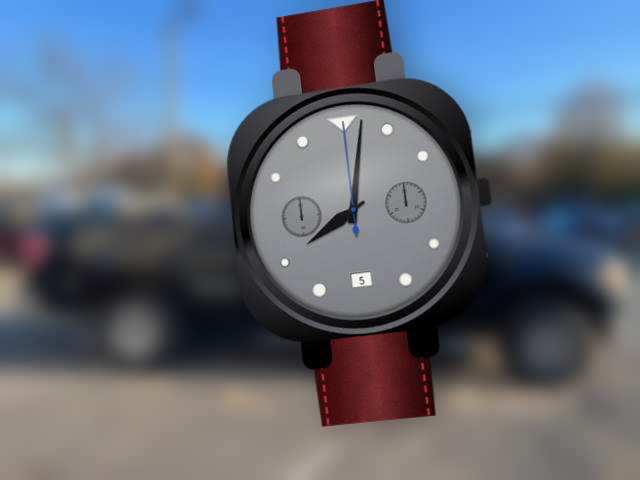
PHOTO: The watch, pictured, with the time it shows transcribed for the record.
8:02
